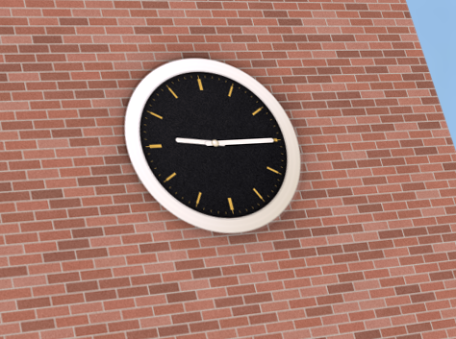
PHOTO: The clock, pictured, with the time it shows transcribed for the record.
9:15
